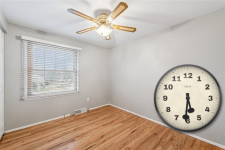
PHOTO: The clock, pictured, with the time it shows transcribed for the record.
5:31
